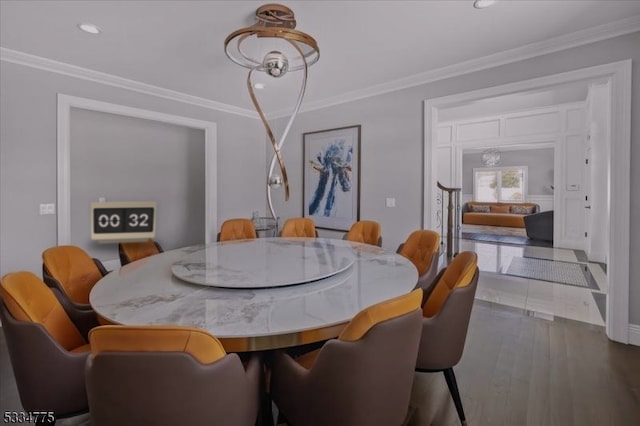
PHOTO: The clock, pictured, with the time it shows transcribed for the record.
0:32
